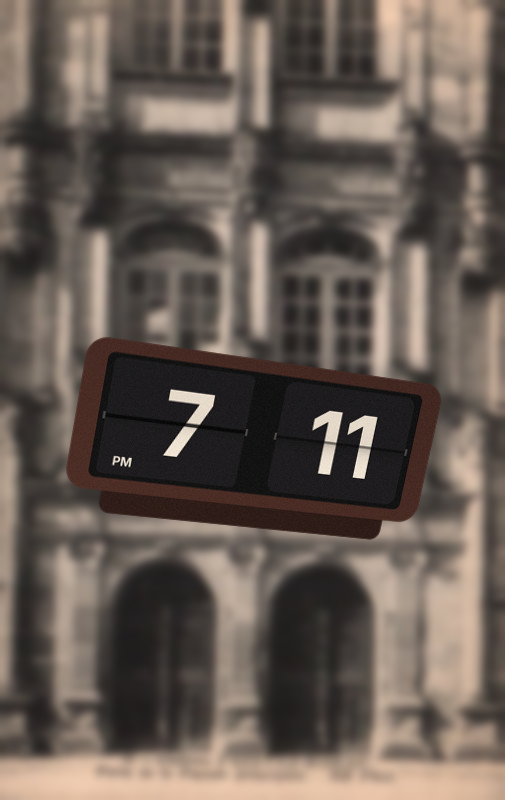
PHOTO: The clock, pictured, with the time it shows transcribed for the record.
7:11
